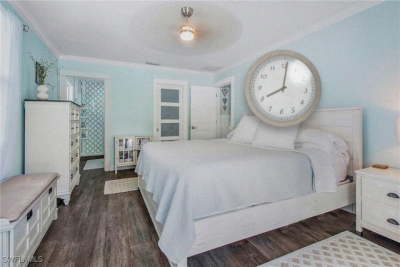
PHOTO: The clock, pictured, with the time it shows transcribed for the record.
8:01
